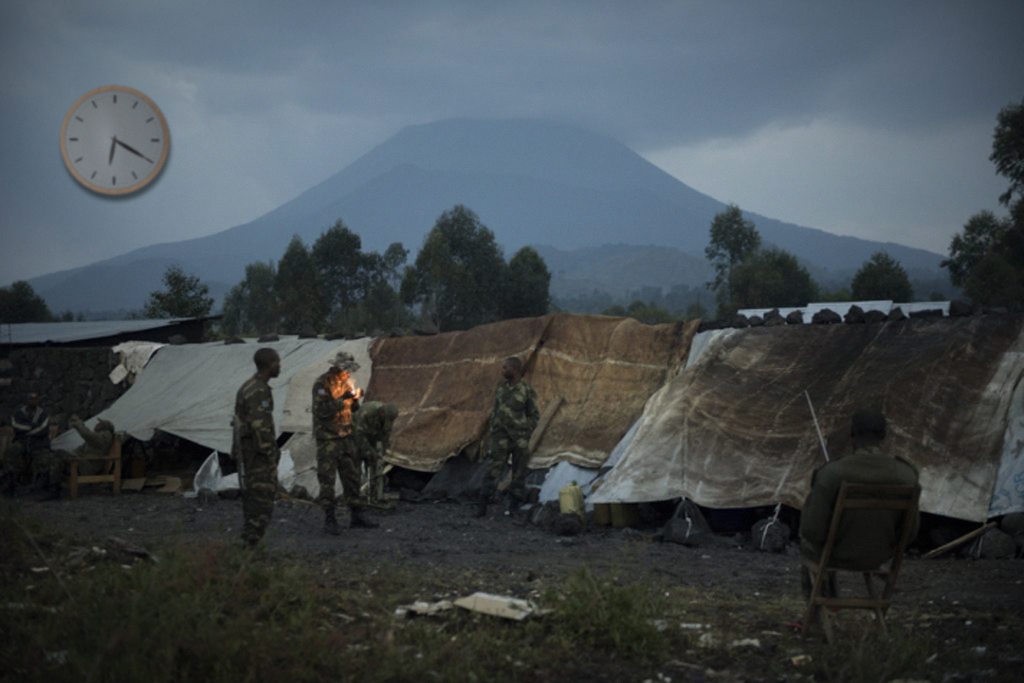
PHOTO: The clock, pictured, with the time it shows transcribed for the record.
6:20
